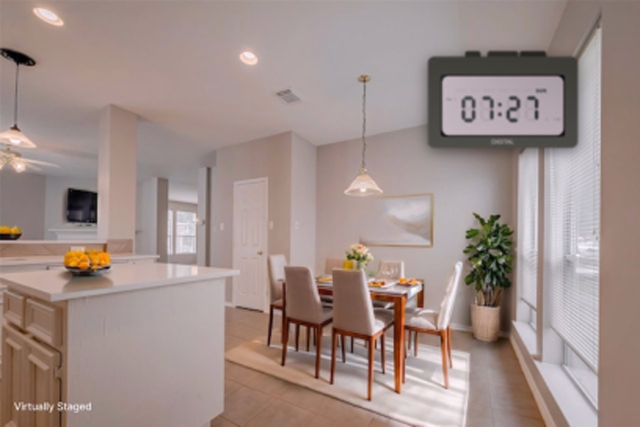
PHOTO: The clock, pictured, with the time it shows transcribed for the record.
7:27
